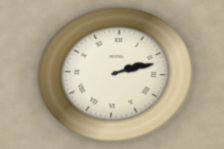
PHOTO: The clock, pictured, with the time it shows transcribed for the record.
2:12
